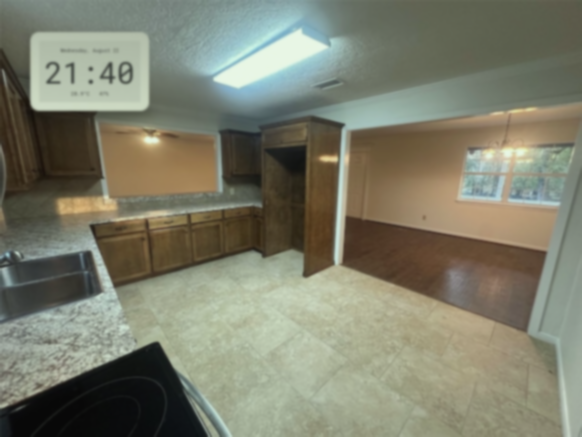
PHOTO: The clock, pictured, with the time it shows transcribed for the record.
21:40
